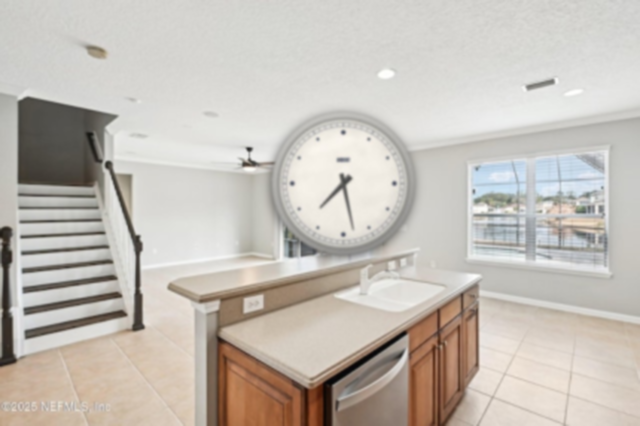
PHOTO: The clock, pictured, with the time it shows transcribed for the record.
7:28
